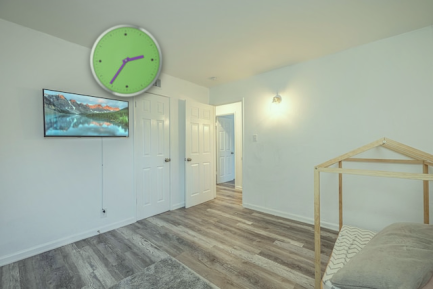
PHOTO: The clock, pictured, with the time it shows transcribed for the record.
2:36
